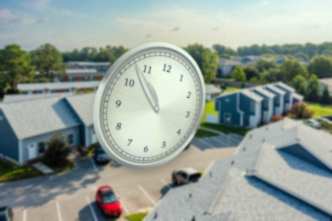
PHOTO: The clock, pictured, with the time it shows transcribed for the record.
10:53
